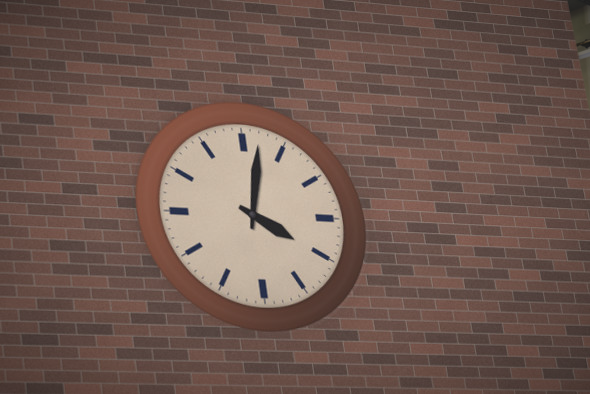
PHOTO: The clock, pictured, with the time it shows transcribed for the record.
4:02
